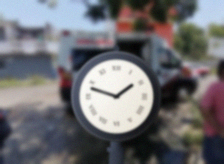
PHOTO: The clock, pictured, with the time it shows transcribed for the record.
1:48
